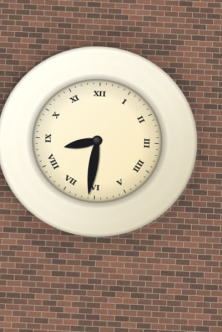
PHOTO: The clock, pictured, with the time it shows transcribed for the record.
8:31
